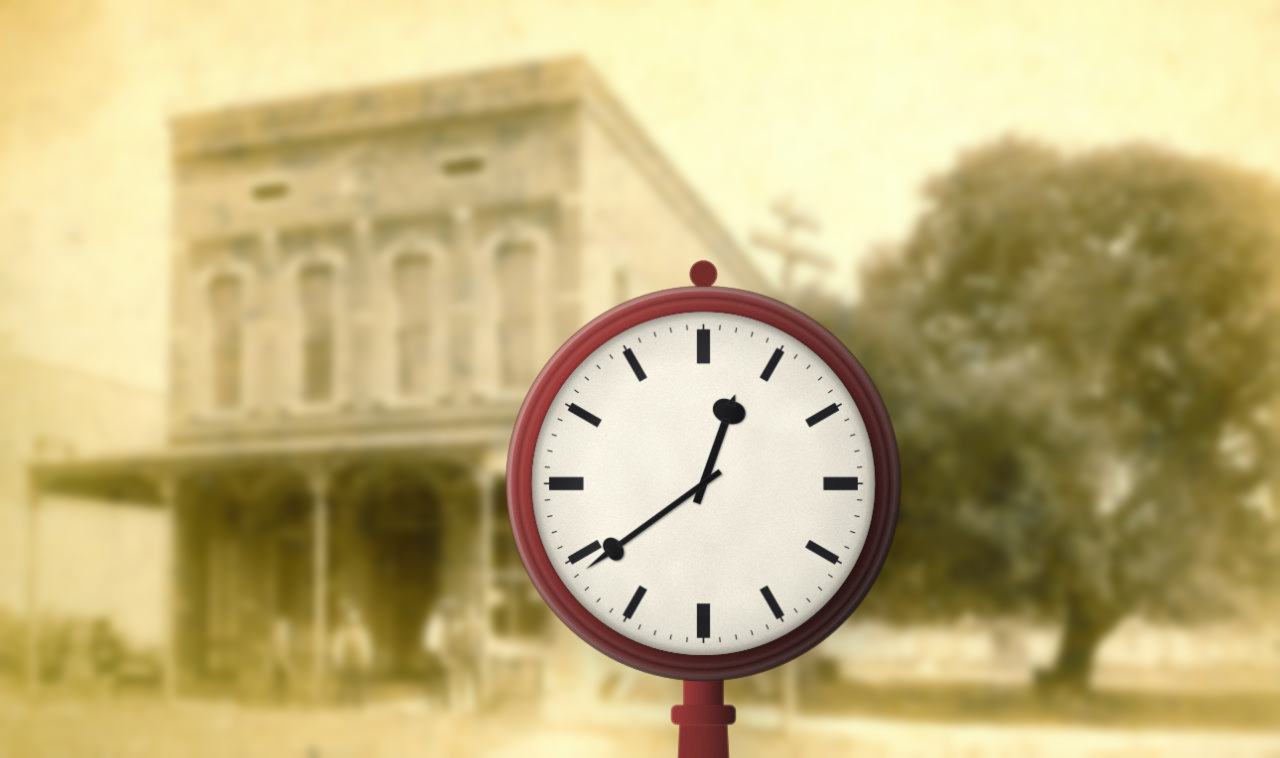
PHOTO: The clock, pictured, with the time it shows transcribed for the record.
12:39
